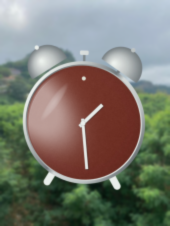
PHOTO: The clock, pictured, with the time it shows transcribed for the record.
1:29
